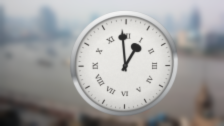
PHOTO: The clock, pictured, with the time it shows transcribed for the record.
12:59
